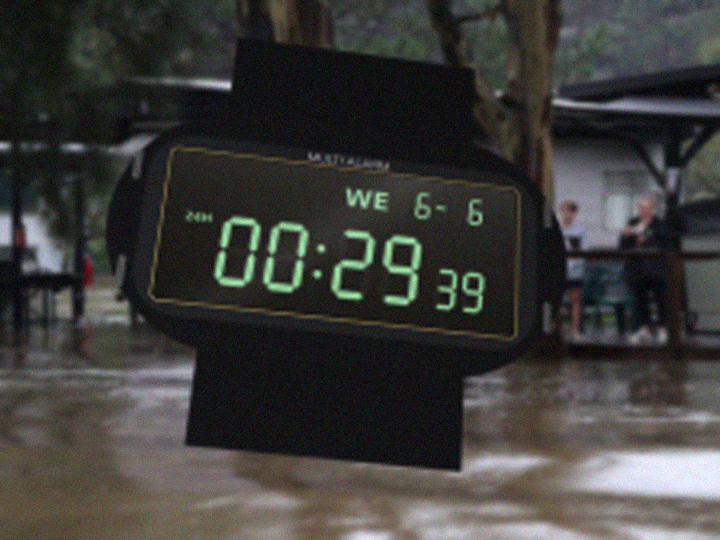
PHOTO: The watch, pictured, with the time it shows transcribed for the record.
0:29:39
